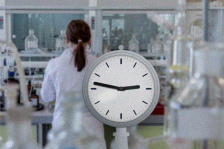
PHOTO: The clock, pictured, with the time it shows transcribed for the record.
2:47
